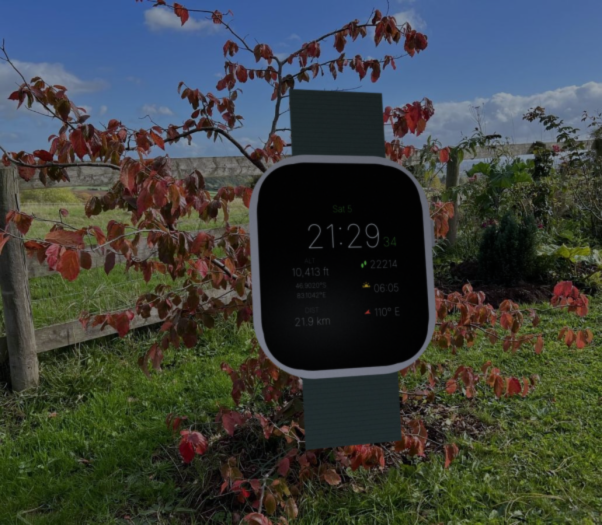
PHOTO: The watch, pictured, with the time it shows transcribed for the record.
21:29:34
